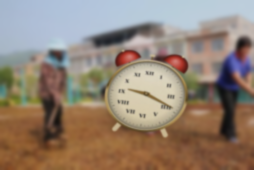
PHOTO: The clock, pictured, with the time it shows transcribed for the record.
9:19
